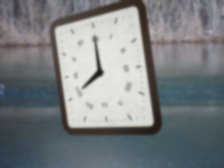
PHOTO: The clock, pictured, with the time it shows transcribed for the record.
8:00
